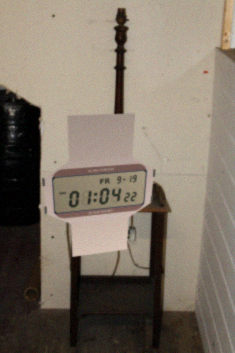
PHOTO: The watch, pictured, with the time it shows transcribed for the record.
1:04:22
